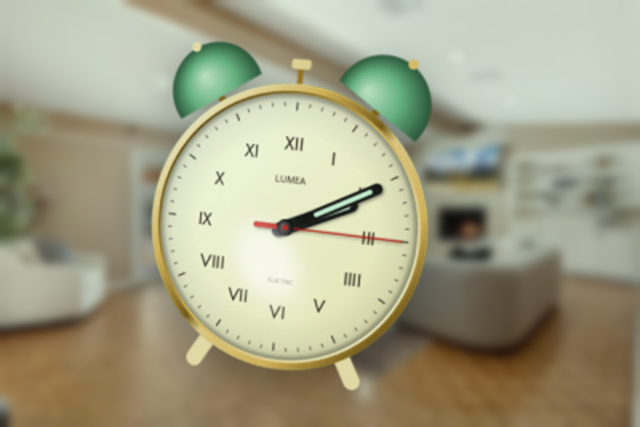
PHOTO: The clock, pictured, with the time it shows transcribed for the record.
2:10:15
